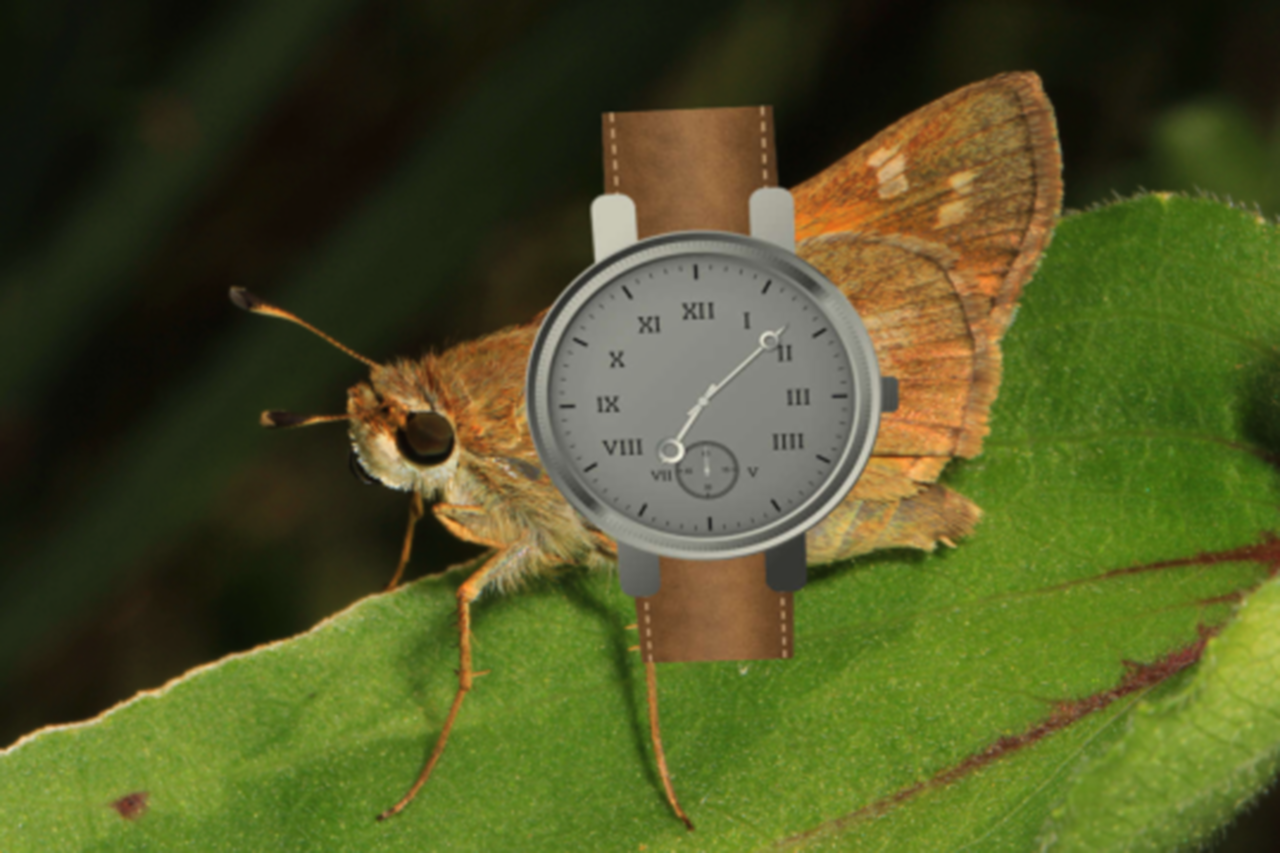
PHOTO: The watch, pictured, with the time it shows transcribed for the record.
7:08
